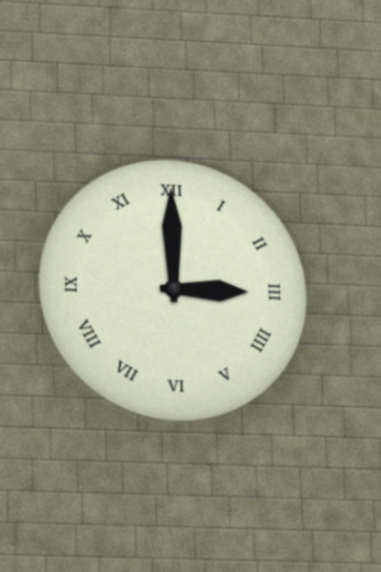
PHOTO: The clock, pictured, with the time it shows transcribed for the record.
3:00
